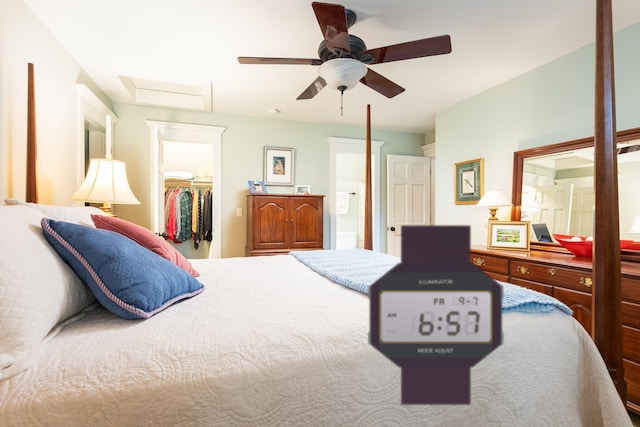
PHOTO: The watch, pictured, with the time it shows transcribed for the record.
6:57
